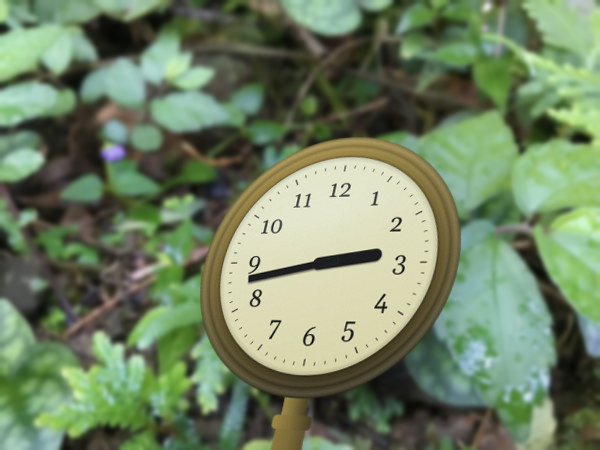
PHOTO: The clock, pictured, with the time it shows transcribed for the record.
2:43
